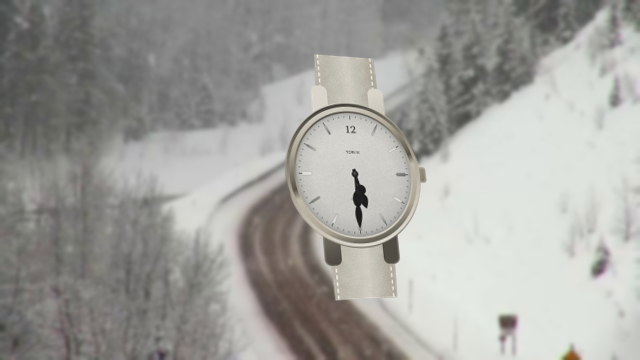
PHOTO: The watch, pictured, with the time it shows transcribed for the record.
5:30
